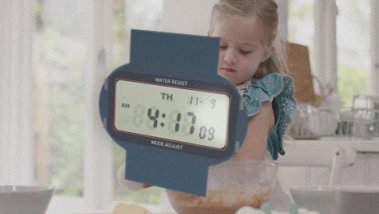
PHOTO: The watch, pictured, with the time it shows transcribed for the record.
4:17:09
